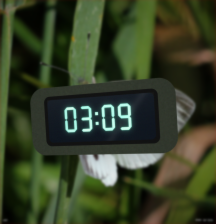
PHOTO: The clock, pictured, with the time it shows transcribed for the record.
3:09
